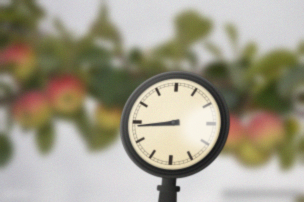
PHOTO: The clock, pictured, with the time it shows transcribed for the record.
8:44
